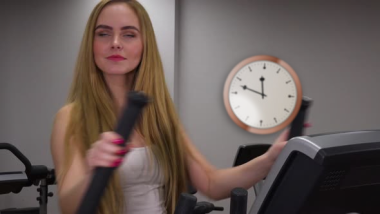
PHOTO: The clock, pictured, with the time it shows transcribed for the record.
11:48
